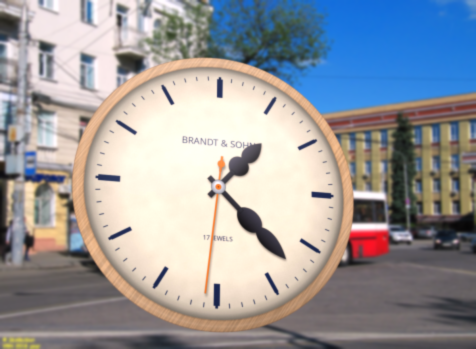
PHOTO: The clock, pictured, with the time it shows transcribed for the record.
1:22:31
